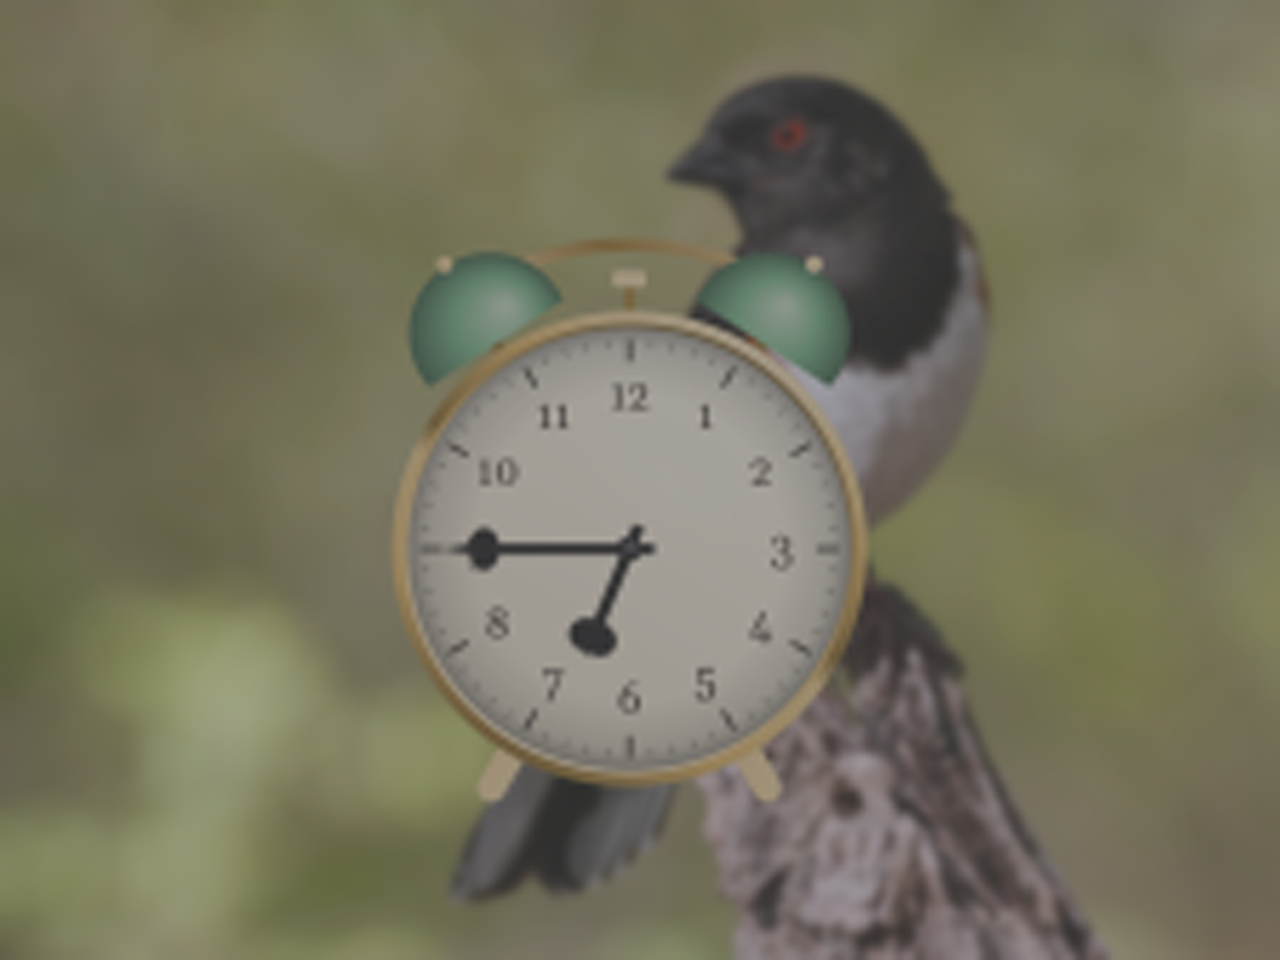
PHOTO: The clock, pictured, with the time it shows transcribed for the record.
6:45
